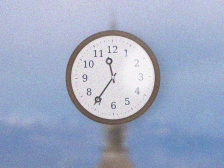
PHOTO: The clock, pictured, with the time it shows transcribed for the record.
11:36
